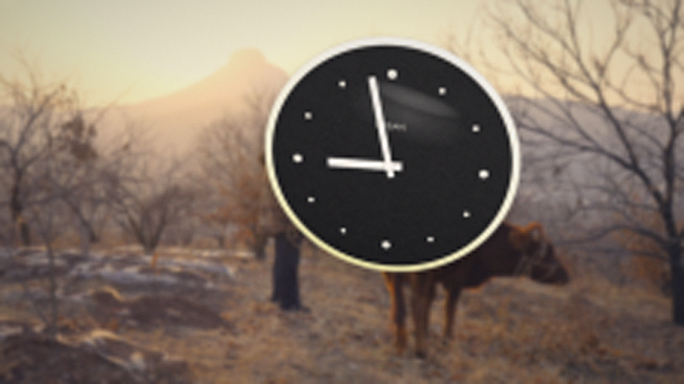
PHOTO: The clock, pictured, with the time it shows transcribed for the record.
8:58
